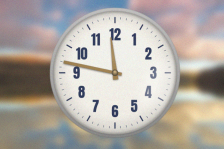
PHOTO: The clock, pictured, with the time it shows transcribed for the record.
11:47
